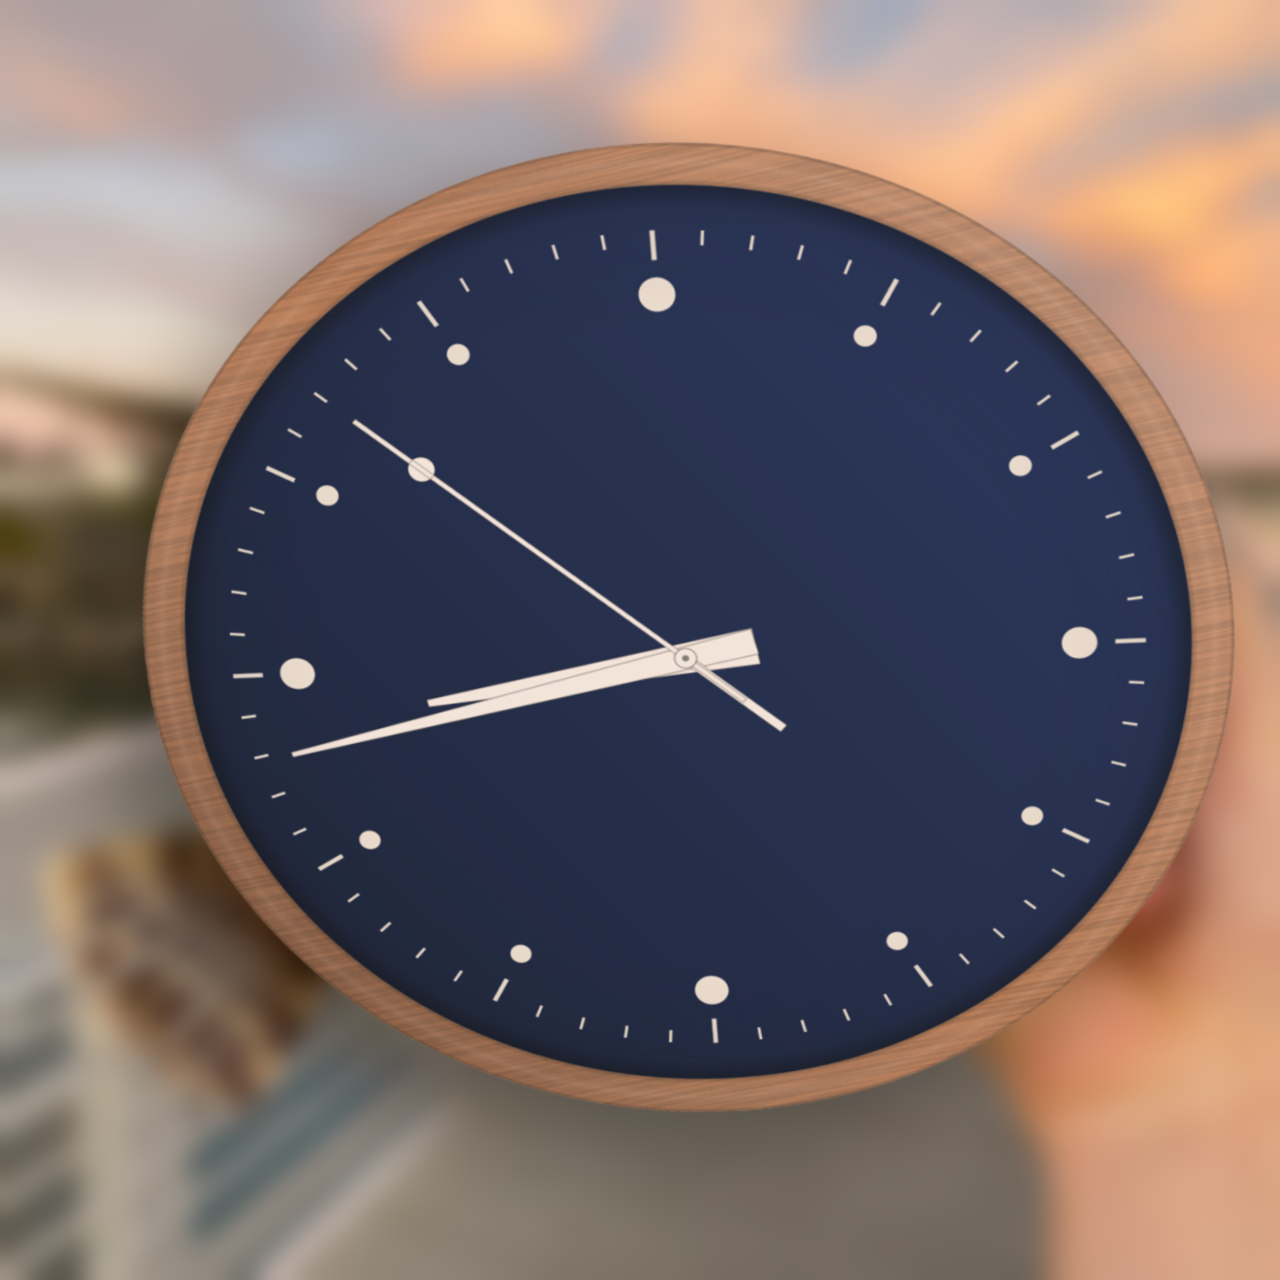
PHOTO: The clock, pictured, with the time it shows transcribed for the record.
8:42:52
